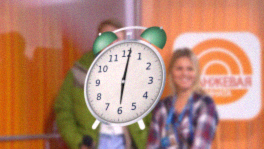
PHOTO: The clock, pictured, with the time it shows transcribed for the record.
6:01
